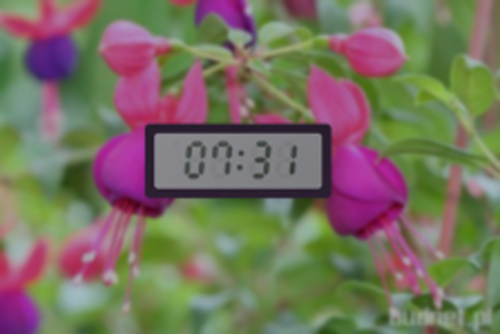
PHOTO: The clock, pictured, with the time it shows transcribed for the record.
7:31
